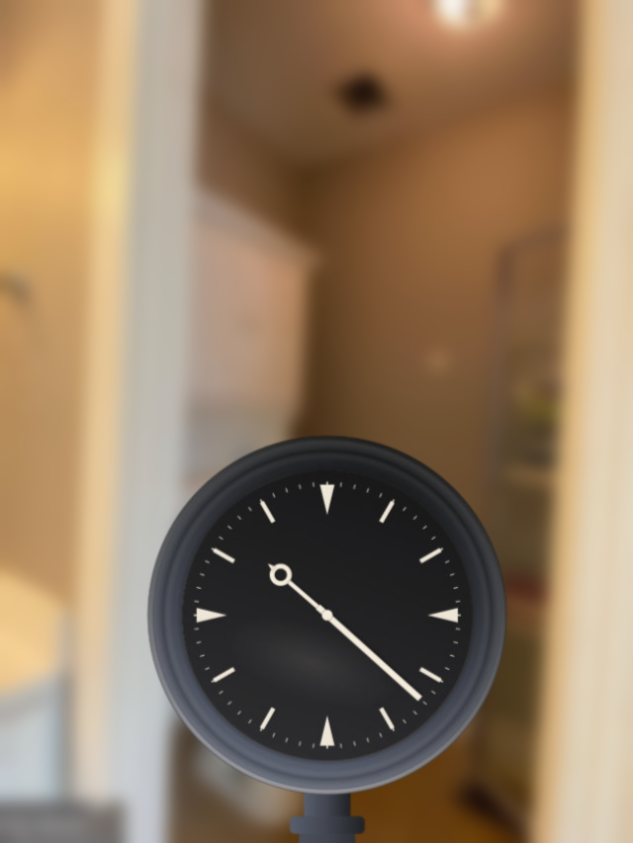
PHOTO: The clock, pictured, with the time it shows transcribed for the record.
10:22
